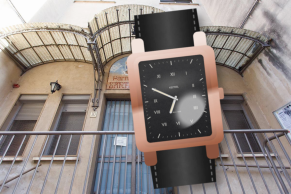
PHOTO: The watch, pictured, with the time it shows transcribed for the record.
6:50
